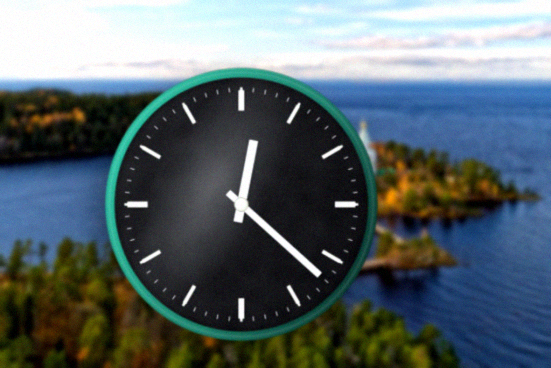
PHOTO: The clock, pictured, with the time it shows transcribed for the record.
12:22
